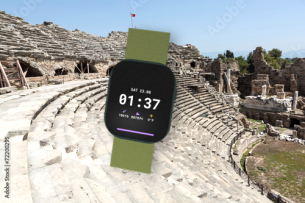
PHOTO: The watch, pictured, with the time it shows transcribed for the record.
1:37
